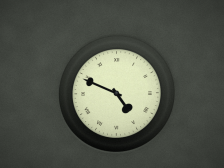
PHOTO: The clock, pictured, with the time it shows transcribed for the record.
4:49
